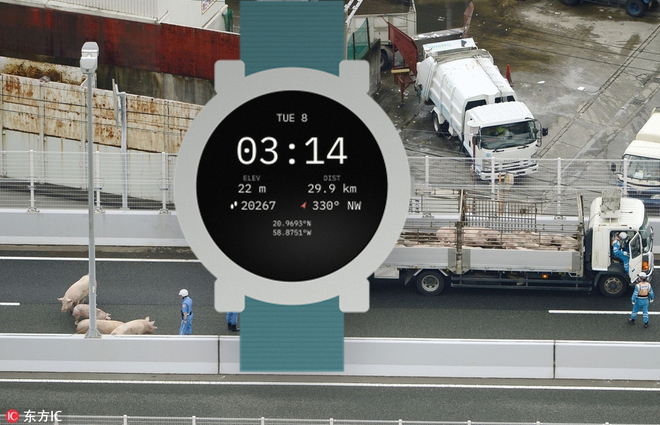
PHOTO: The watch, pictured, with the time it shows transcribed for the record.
3:14
